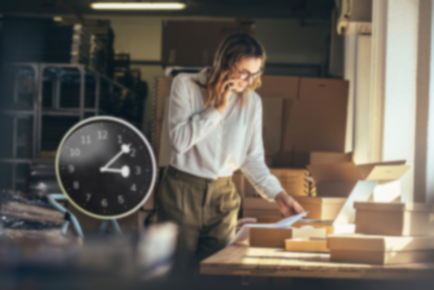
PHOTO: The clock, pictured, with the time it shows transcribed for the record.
3:08
